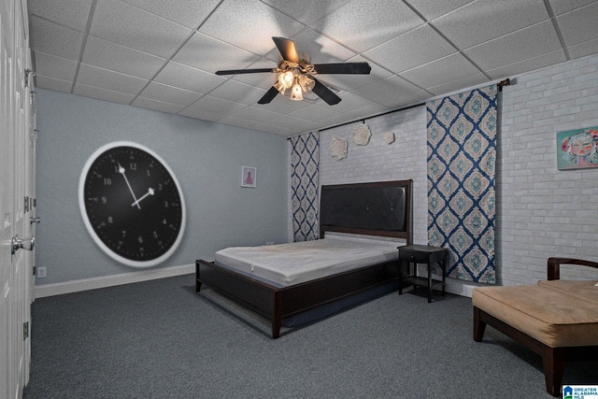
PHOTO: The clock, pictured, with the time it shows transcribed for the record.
1:56
